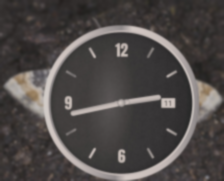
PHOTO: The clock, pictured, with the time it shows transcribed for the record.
2:43
